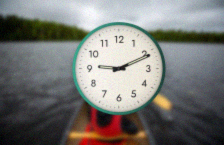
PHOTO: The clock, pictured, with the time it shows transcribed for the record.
9:11
